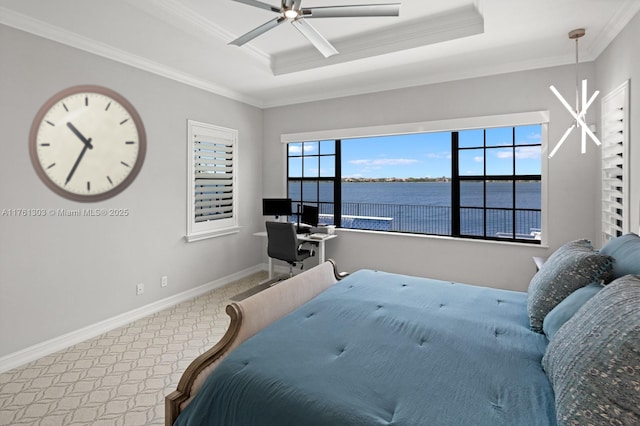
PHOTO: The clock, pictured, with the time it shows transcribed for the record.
10:35
